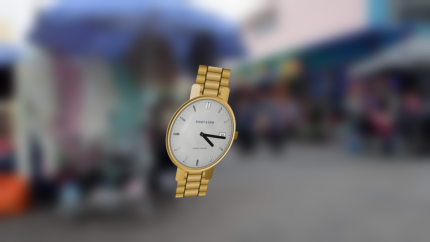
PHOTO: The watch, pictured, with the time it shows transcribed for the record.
4:16
